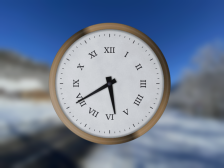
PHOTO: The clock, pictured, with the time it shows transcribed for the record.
5:40
